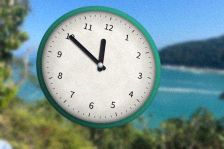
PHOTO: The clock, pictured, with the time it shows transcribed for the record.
11:50
